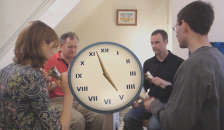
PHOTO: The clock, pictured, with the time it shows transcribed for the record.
4:57
